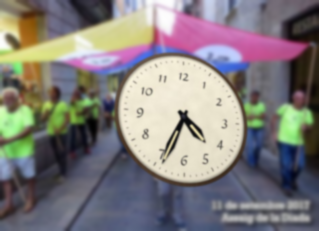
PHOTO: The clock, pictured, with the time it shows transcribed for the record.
4:34
